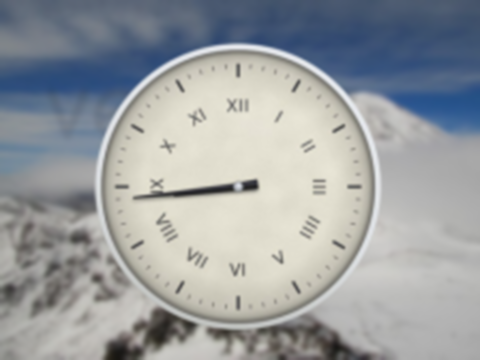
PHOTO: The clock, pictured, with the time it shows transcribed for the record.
8:44
